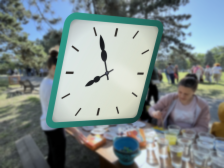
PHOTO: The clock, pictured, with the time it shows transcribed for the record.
7:56
